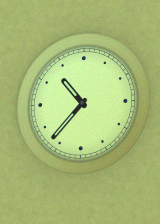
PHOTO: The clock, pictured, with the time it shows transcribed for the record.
10:37
